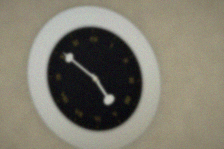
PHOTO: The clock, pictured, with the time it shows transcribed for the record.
4:51
